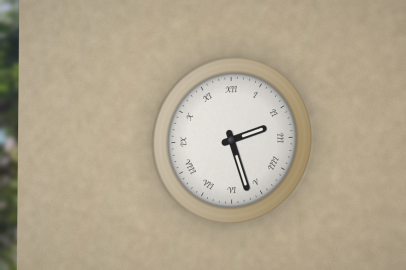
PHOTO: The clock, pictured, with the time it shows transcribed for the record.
2:27
